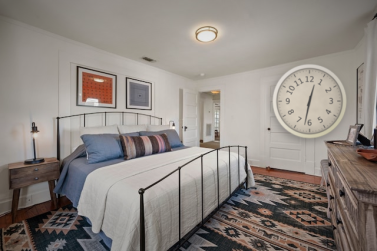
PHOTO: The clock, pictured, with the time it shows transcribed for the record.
12:32
